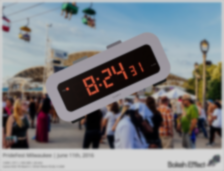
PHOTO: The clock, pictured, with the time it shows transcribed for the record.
8:24:31
